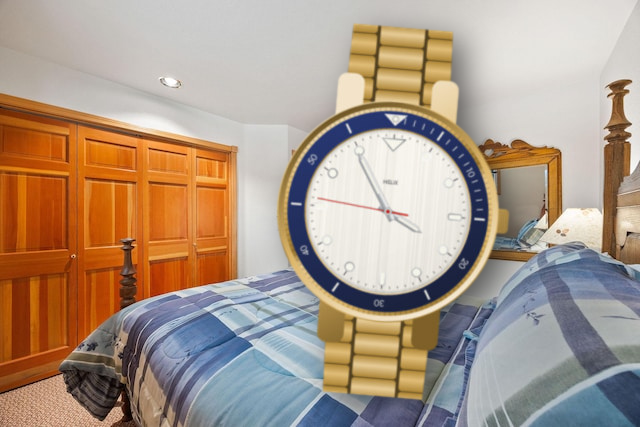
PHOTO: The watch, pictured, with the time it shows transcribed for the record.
3:54:46
